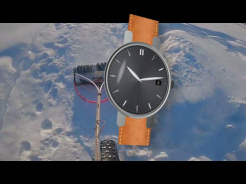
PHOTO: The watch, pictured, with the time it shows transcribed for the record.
10:13
